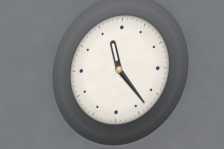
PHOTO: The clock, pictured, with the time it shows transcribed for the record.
11:23
